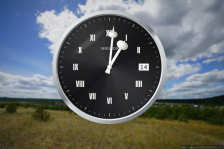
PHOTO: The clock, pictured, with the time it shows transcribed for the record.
1:01
